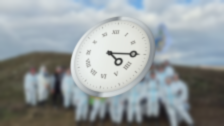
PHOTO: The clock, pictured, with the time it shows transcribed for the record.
4:15
